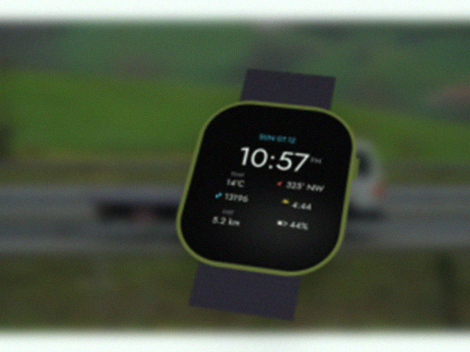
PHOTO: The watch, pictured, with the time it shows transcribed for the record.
10:57
